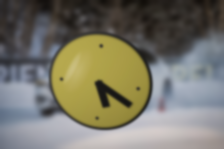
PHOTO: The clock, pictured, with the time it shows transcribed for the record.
5:20
